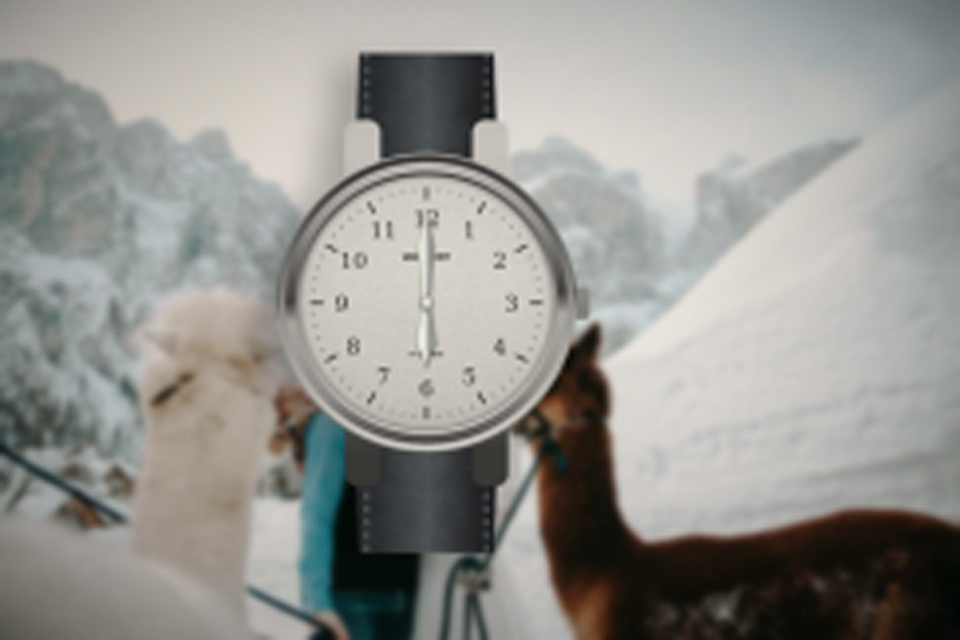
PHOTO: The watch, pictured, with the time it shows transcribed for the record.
6:00
